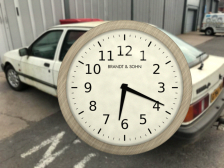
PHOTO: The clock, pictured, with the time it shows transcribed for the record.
6:19
